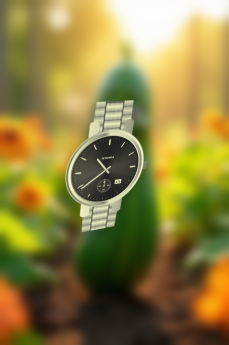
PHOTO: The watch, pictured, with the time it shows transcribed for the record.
10:39
